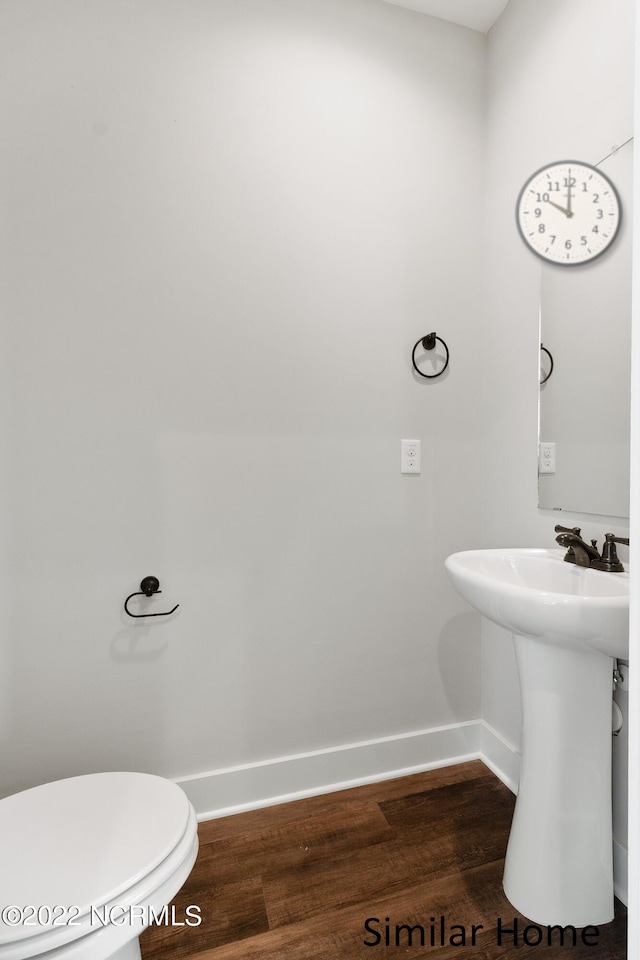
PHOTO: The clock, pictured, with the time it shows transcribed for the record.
10:00
